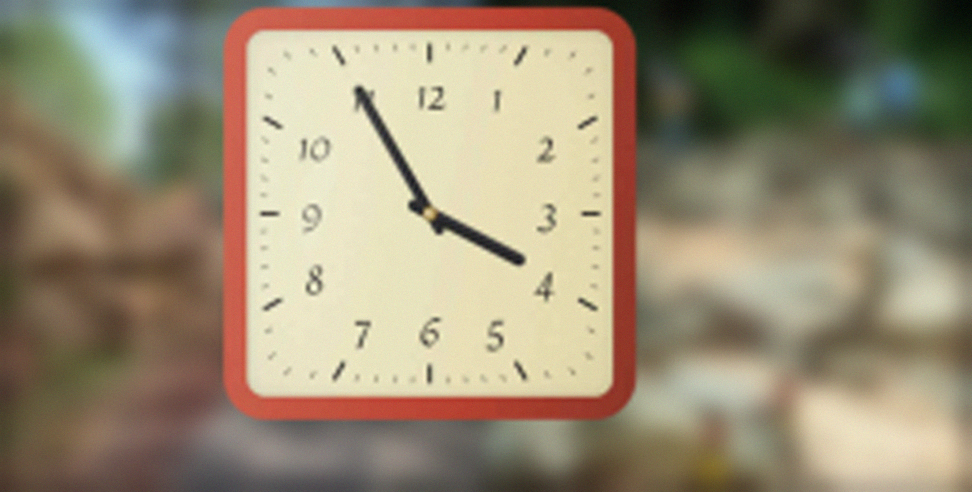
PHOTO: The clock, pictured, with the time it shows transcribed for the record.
3:55
